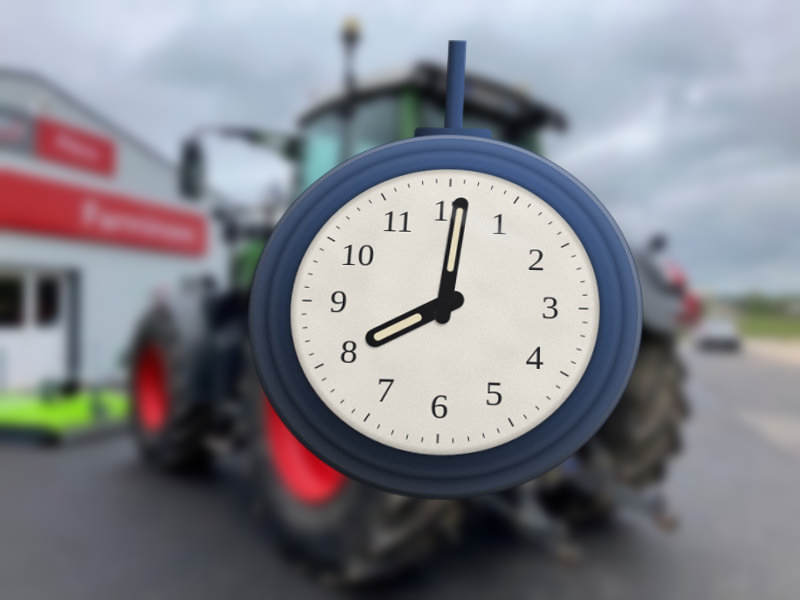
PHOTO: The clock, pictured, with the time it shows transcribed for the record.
8:01
